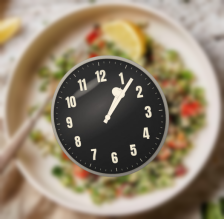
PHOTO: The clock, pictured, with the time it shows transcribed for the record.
1:07
